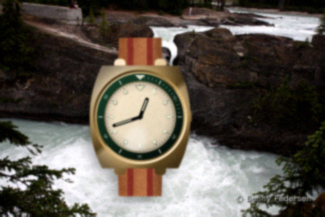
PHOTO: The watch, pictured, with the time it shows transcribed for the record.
12:42
